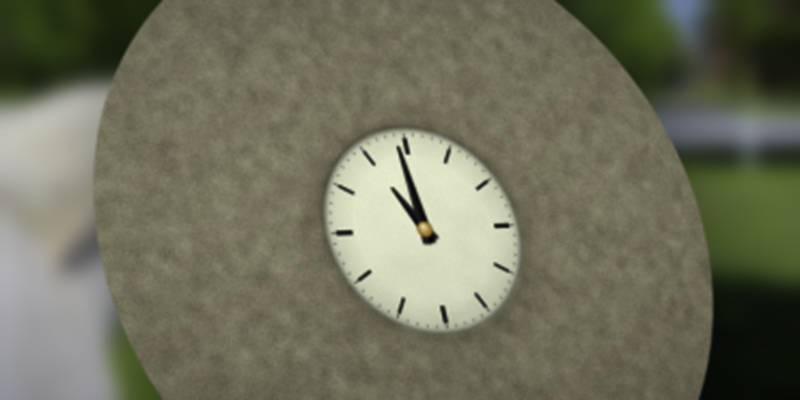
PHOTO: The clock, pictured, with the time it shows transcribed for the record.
10:59
